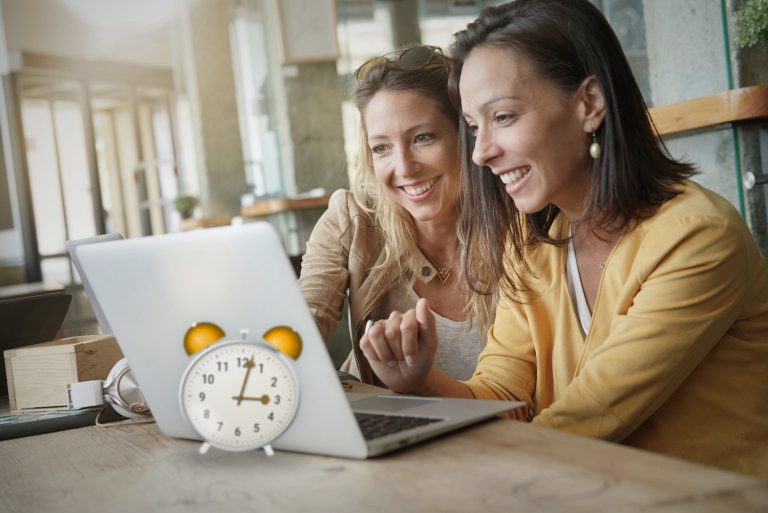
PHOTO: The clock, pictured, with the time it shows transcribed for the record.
3:02
